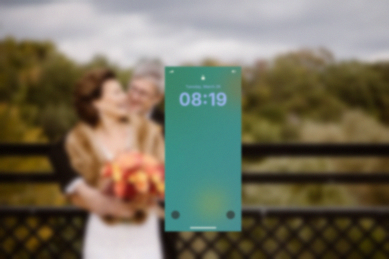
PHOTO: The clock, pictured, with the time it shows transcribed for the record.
8:19
